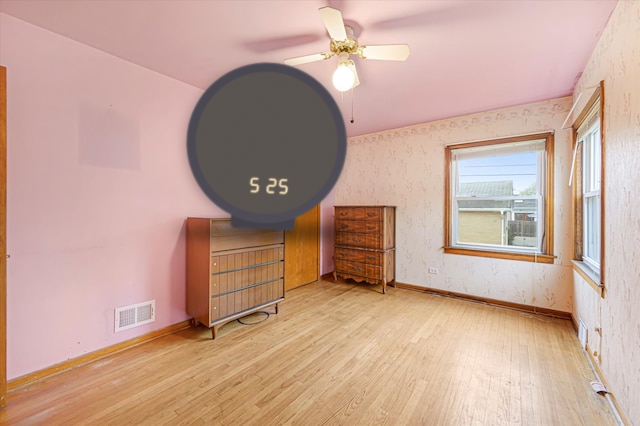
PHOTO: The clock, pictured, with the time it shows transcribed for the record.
5:25
